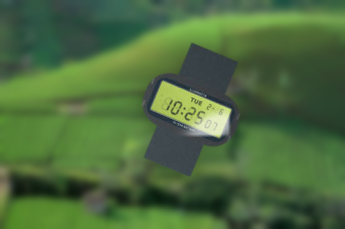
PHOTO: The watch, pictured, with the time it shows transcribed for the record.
10:25:07
